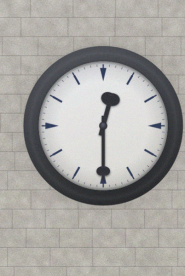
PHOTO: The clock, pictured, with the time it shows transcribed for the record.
12:30
